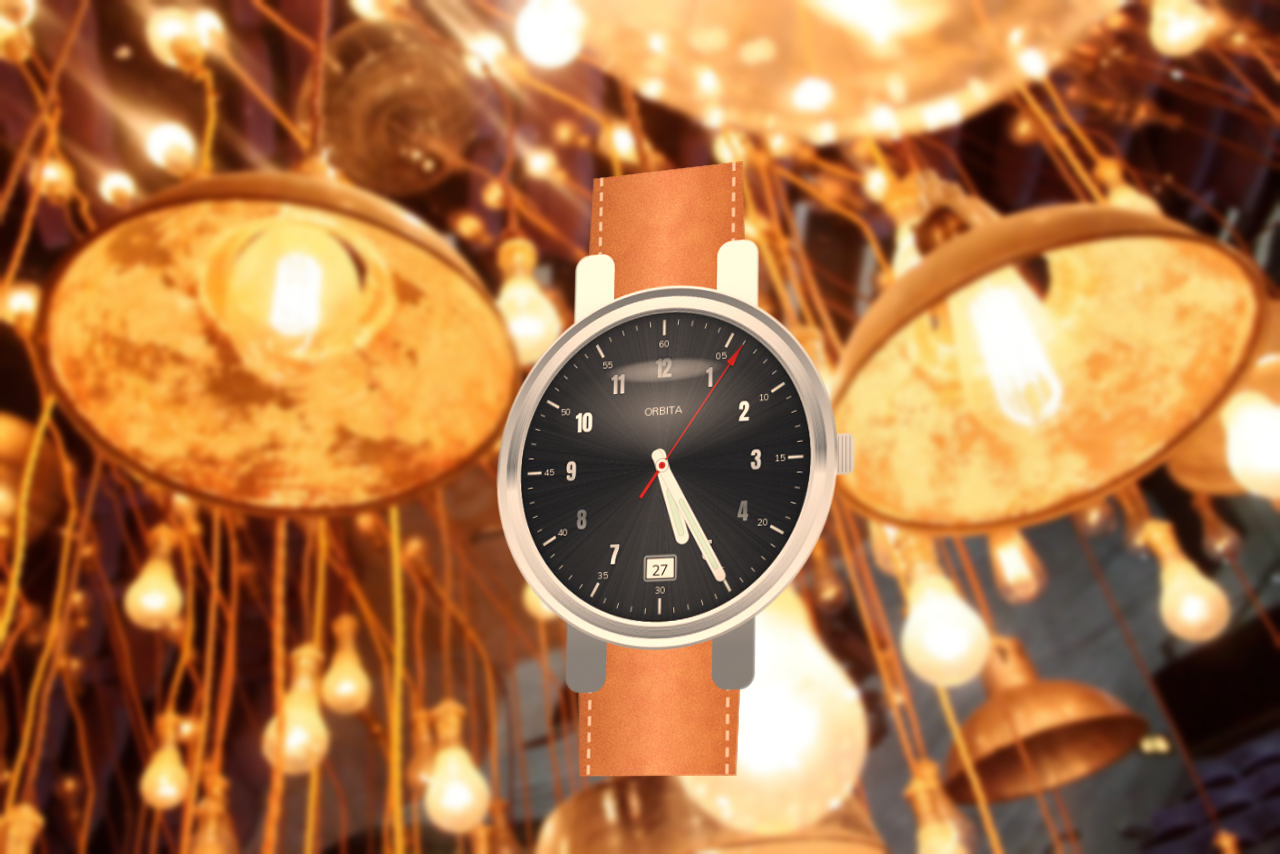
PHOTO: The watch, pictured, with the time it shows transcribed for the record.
5:25:06
